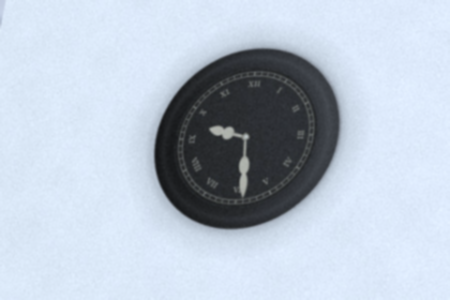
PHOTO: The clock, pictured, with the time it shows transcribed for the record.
9:29
